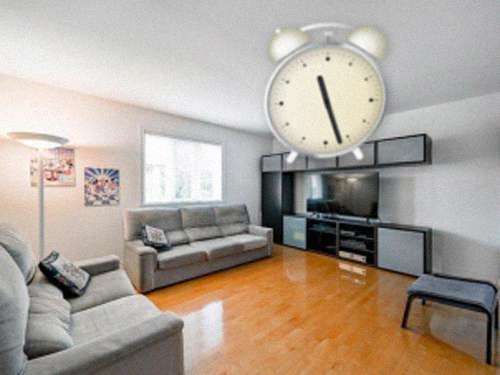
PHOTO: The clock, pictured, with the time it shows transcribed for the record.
11:27
